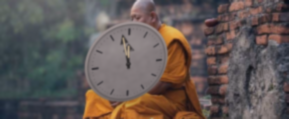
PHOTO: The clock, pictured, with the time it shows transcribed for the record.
11:58
